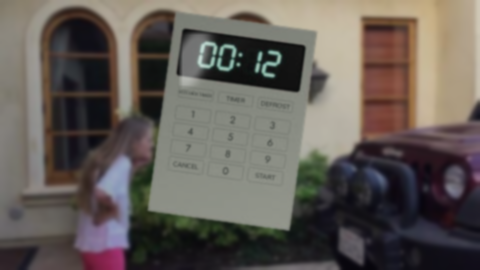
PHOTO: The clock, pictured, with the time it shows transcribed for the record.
0:12
